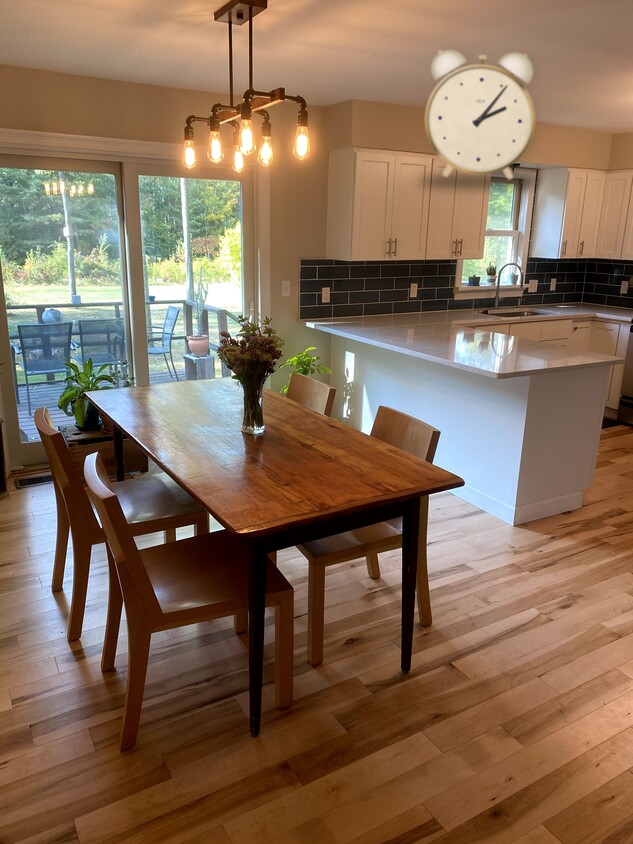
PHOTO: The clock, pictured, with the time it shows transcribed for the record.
2:06
